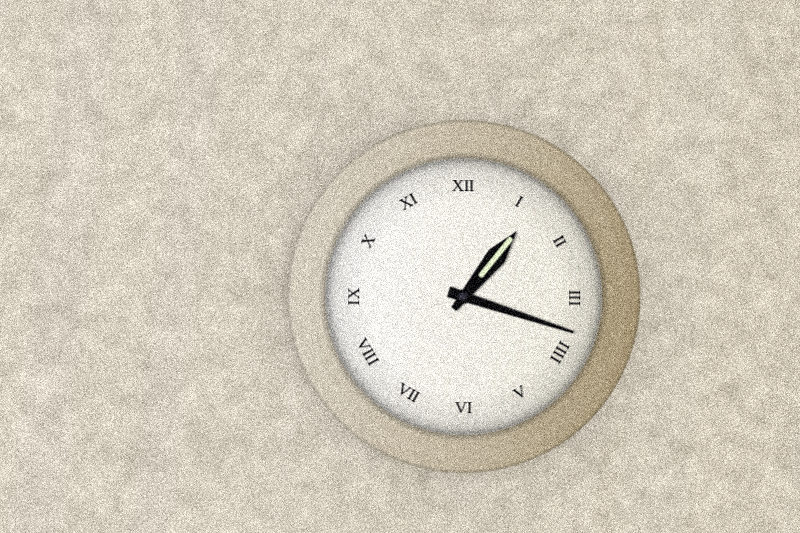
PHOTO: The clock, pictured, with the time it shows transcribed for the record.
1:18
